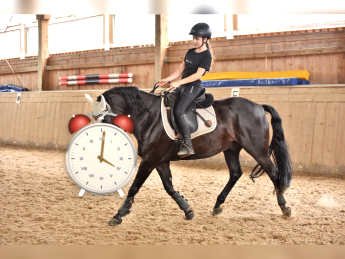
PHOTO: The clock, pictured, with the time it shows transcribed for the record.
4:01
